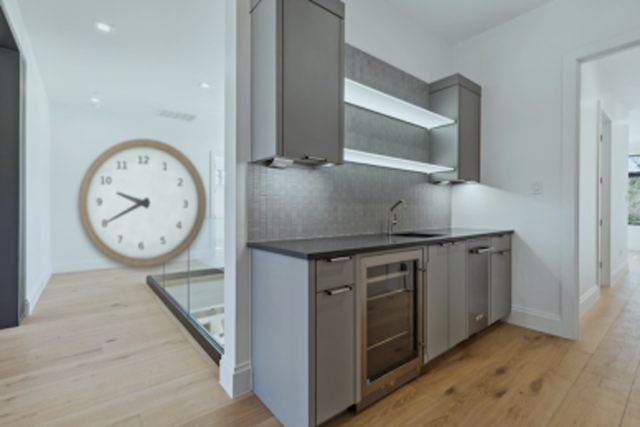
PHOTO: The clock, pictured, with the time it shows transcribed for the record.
9:40
